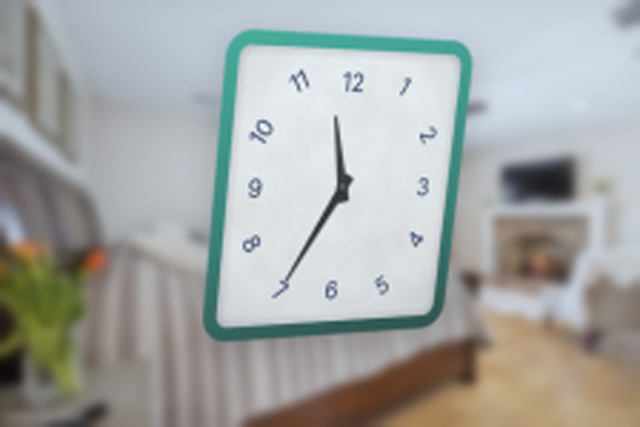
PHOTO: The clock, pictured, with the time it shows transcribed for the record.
11:35
